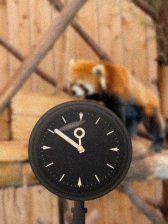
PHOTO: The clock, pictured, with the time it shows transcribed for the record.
11:51
